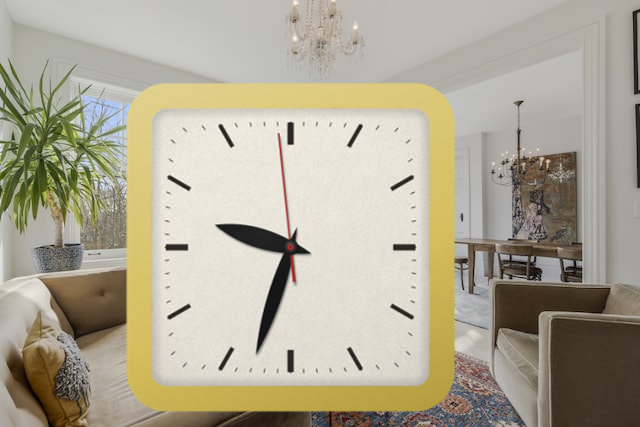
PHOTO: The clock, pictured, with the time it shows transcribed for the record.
9:32:59
